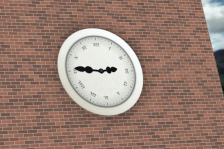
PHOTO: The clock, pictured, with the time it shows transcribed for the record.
2:46
